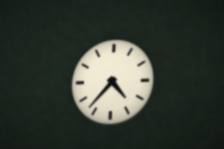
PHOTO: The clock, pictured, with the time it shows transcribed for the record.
4:37
